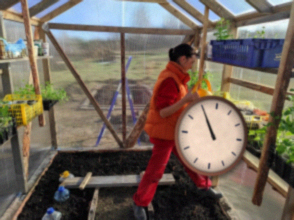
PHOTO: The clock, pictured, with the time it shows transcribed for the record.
10:55
